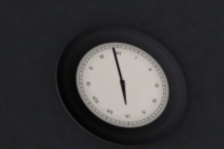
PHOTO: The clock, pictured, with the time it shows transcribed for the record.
5:59
